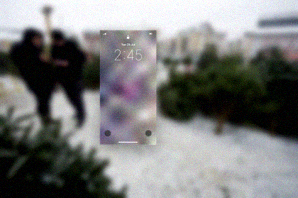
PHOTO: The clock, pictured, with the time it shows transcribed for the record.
2:45
